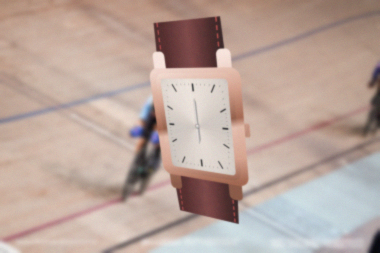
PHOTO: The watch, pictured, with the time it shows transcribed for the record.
6:00
